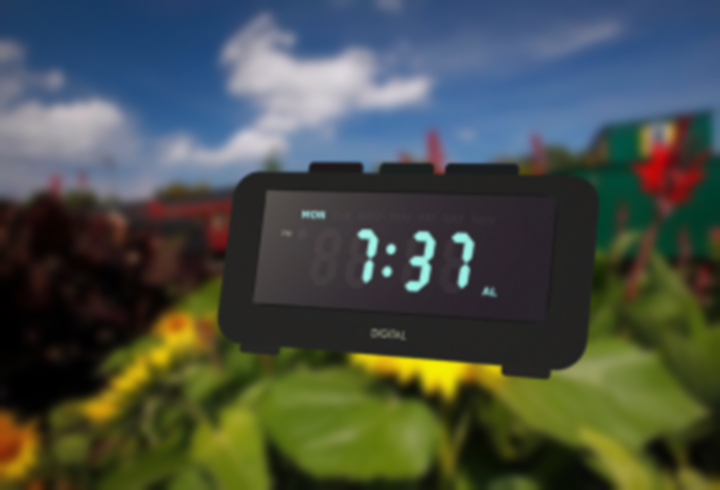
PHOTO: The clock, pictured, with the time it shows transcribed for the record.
7:37
